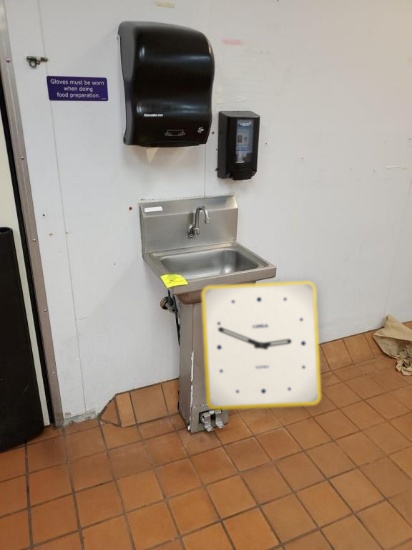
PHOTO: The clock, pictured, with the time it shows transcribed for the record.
2:49
